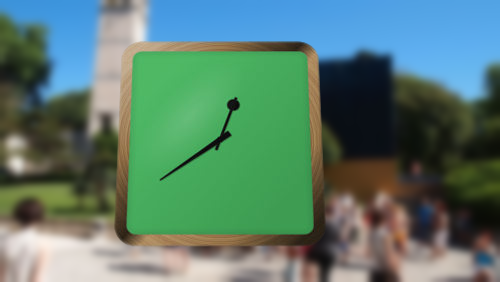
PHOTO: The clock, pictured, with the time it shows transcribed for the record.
12:39
